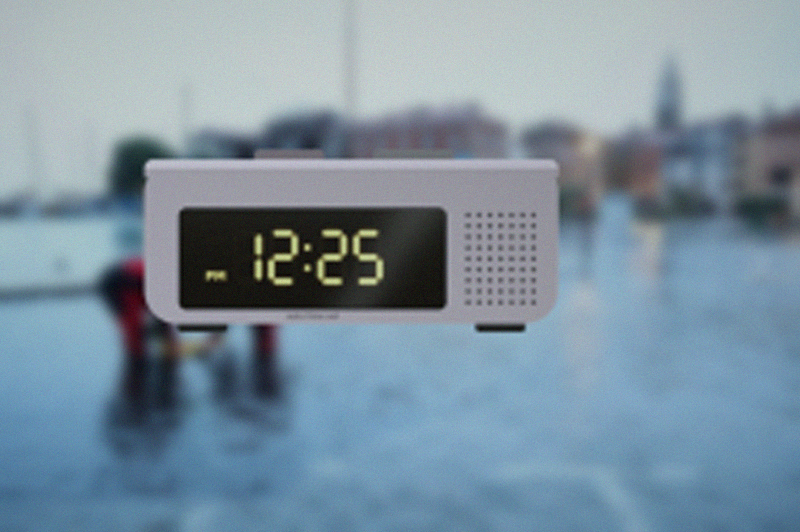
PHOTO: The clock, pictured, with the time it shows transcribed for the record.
12:25
